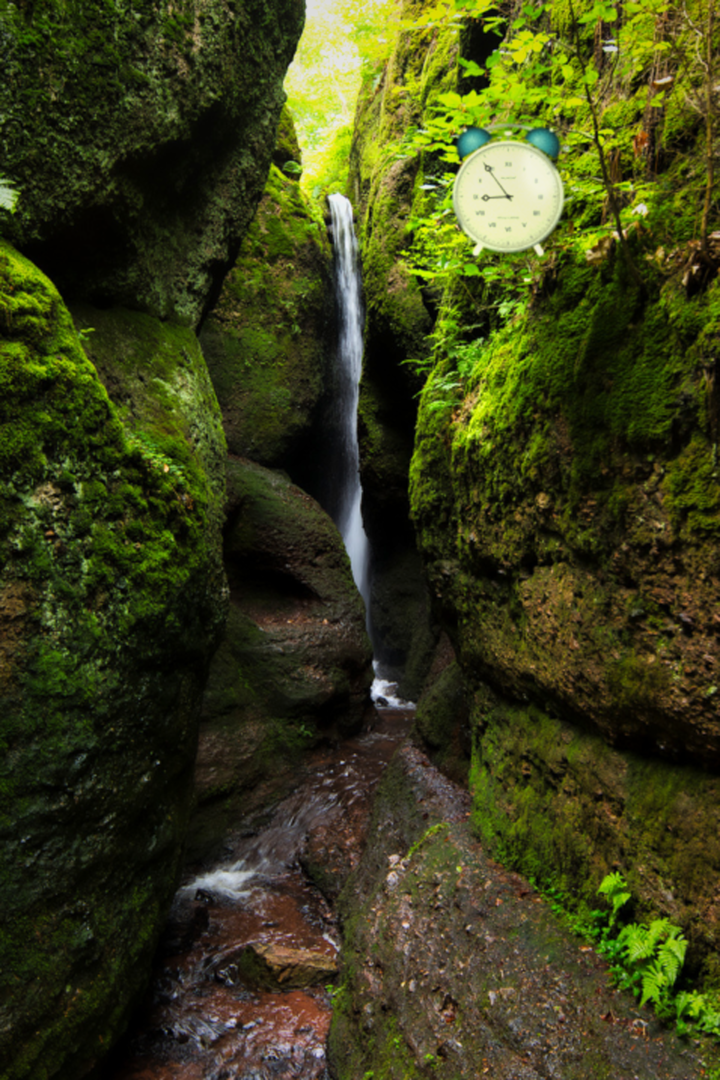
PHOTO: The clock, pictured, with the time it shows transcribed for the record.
8:54
